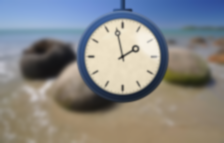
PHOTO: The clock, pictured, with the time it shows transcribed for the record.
1:58
